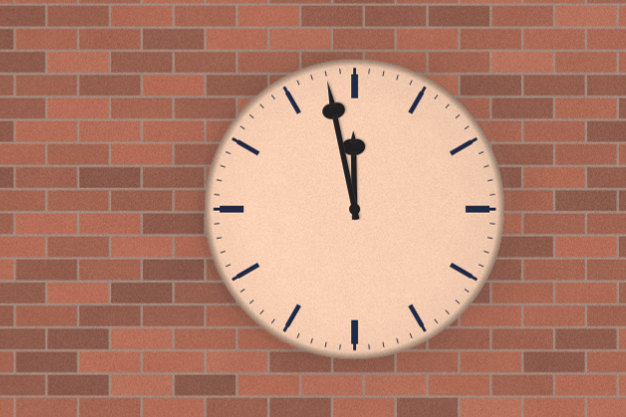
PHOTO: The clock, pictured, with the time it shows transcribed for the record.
11:58
